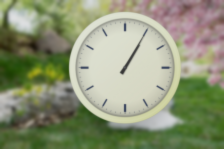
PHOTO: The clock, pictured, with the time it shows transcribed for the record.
1:05
